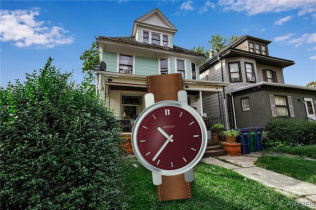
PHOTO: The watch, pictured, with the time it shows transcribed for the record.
10:37
